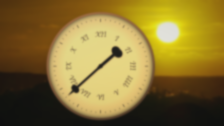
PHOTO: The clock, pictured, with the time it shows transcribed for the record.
1:38
